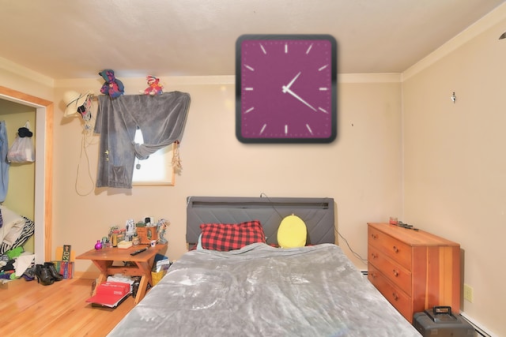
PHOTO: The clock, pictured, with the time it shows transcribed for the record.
1:21
